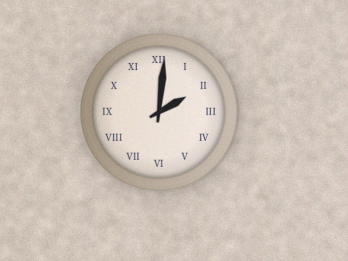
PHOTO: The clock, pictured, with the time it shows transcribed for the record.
2:01
